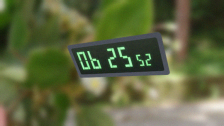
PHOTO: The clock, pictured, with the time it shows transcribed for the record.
6:25:52
